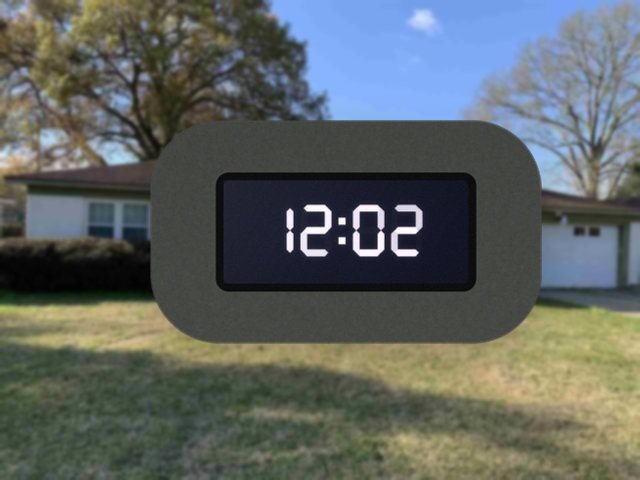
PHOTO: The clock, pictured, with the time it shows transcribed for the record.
12:02
